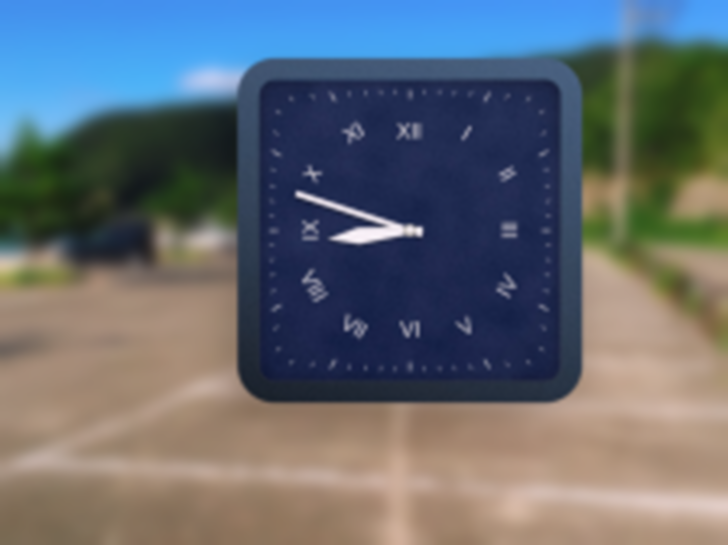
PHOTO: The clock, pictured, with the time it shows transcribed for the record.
8:48
